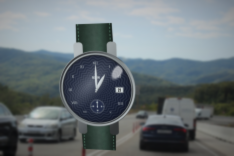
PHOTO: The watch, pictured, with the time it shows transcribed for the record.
1:00
